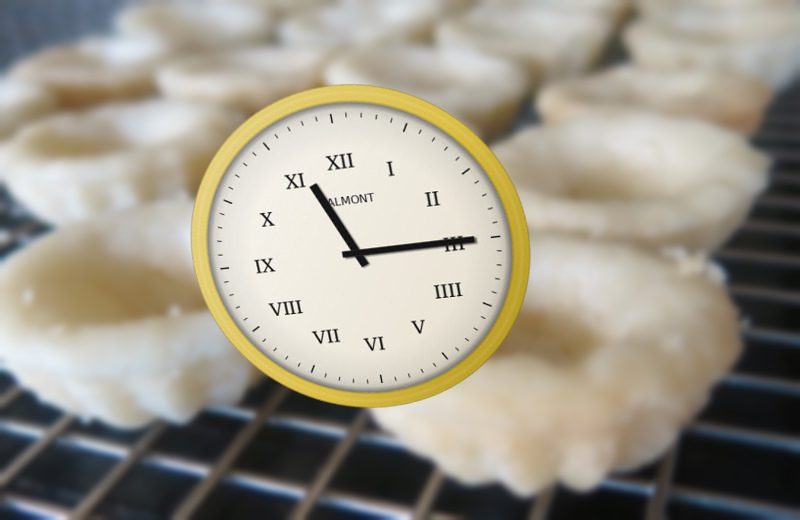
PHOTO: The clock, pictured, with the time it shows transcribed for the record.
11:15
